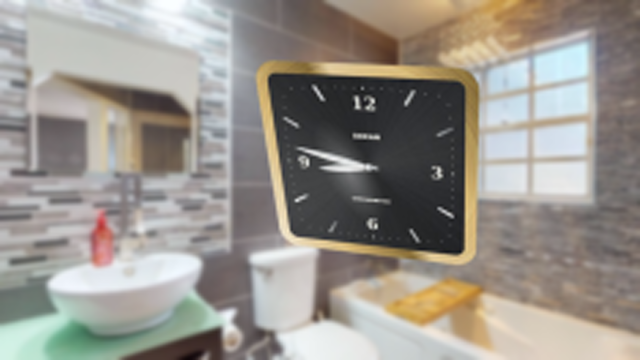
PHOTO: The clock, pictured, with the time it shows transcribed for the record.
8:47
